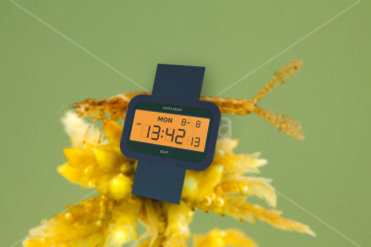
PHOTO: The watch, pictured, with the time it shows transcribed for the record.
13:42:13
